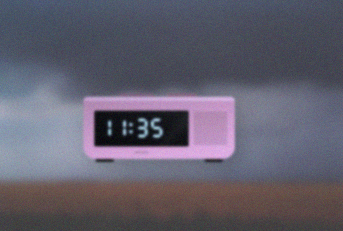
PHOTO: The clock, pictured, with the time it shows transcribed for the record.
11:35
